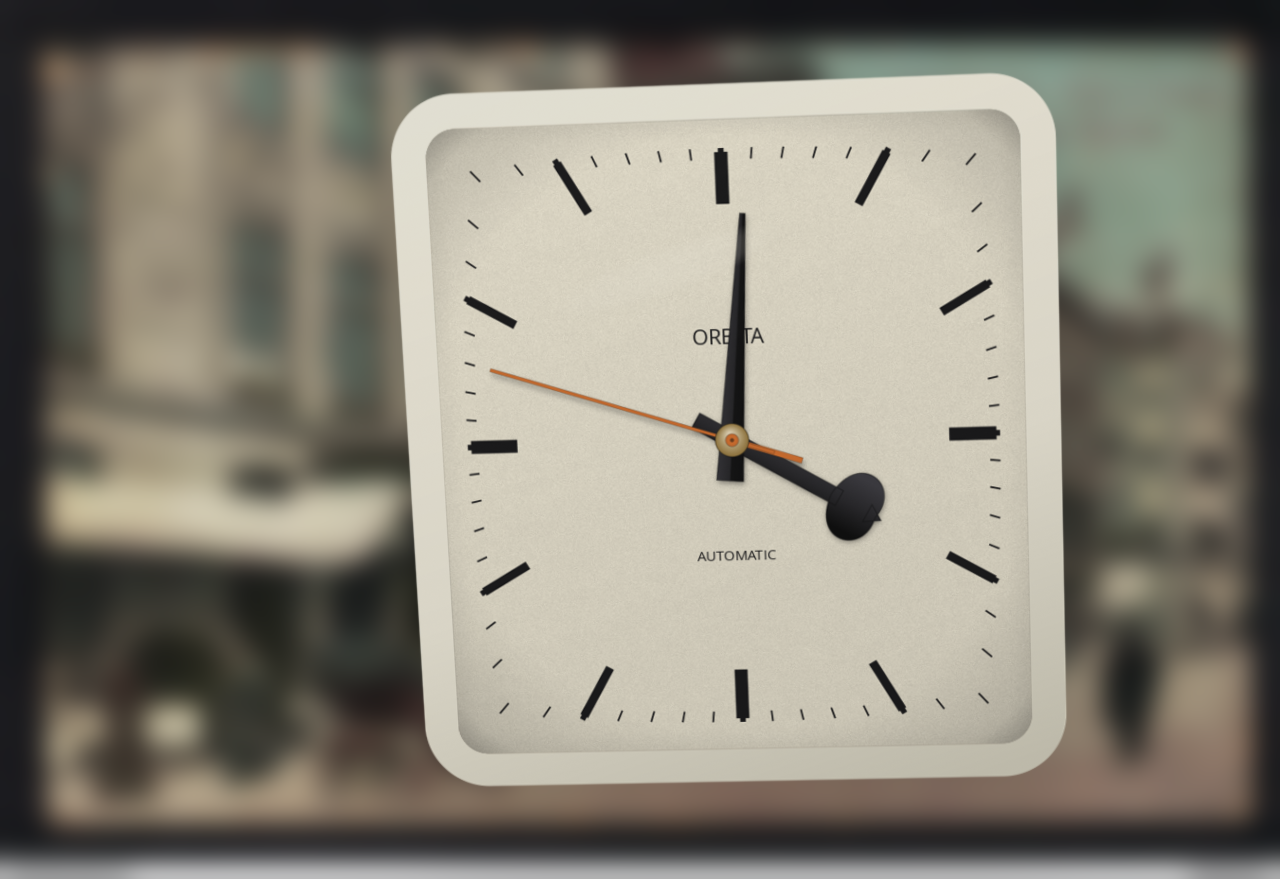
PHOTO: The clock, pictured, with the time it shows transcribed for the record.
4:00:48
